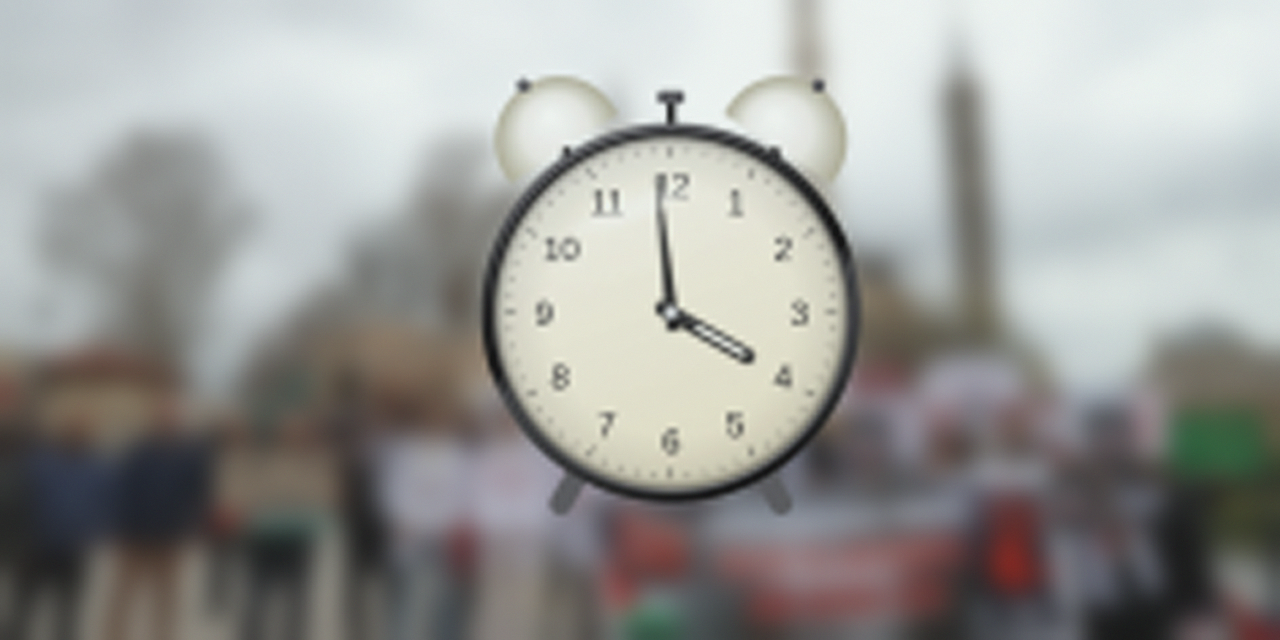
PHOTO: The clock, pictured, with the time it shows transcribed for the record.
3:59
